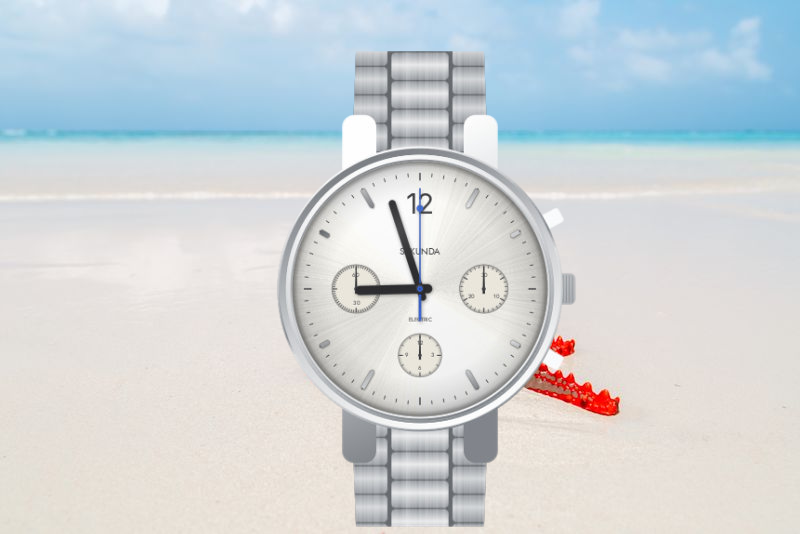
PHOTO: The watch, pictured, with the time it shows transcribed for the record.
8:57
